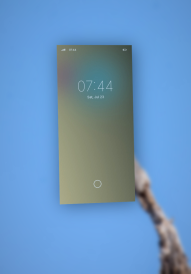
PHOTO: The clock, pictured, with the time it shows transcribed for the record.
7:44
